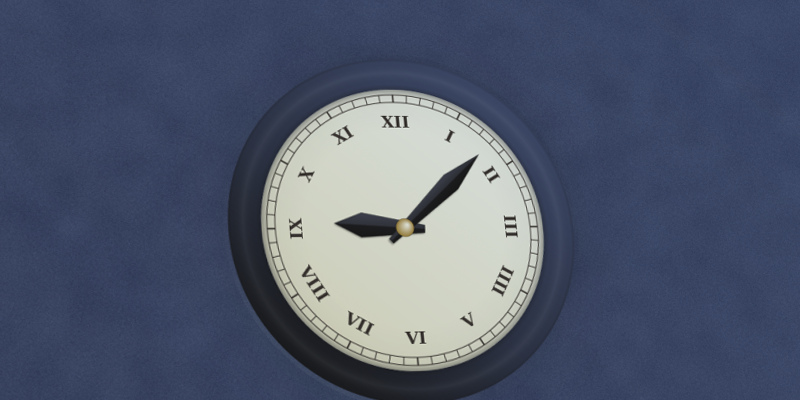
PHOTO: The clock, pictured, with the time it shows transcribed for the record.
9:08
